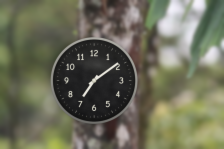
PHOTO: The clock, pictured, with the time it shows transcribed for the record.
7:09
